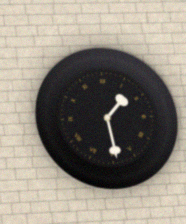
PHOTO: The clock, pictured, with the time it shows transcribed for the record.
1:29
